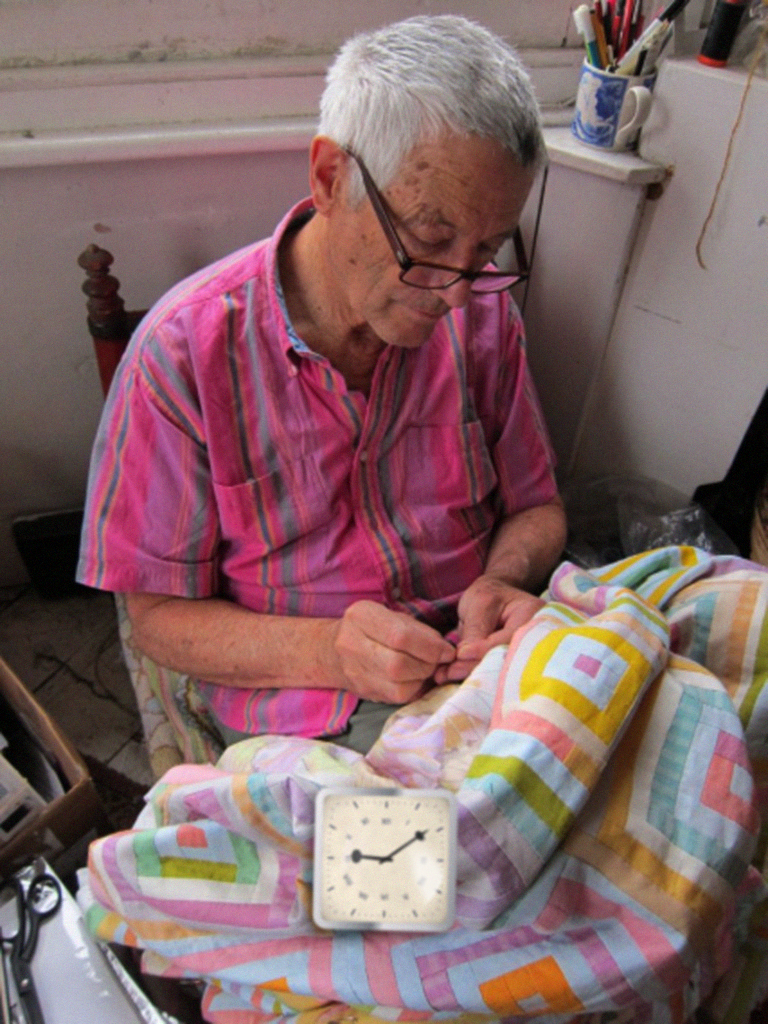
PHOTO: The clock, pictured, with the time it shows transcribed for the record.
9:09
